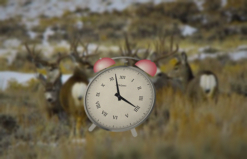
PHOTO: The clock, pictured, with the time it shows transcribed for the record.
3:57
